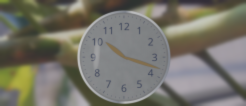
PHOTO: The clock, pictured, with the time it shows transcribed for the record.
10:18
